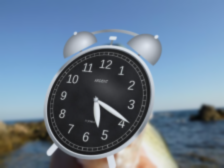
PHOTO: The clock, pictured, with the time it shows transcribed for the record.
5:19
